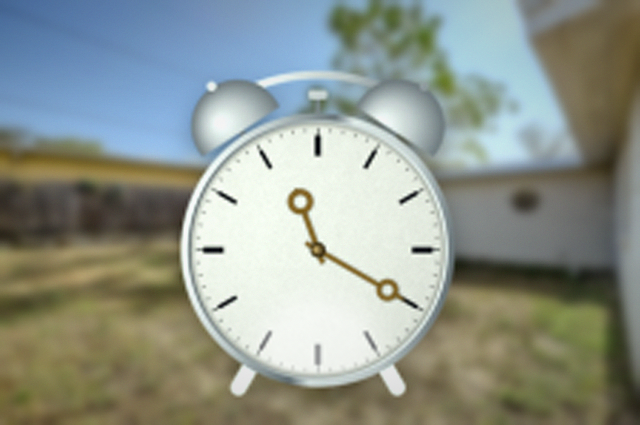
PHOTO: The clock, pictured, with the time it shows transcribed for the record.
11:20
